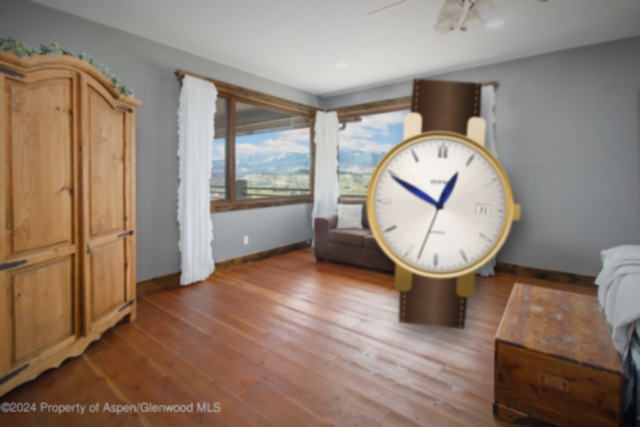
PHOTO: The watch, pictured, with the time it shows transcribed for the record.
12:49:33
